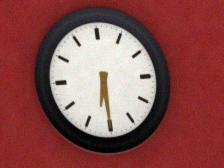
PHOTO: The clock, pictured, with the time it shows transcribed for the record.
6:30
